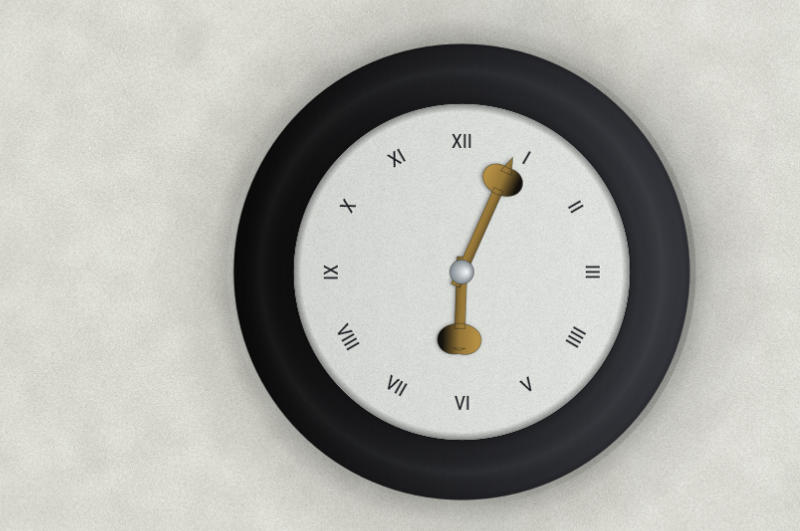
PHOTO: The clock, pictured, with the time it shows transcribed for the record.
6:04
